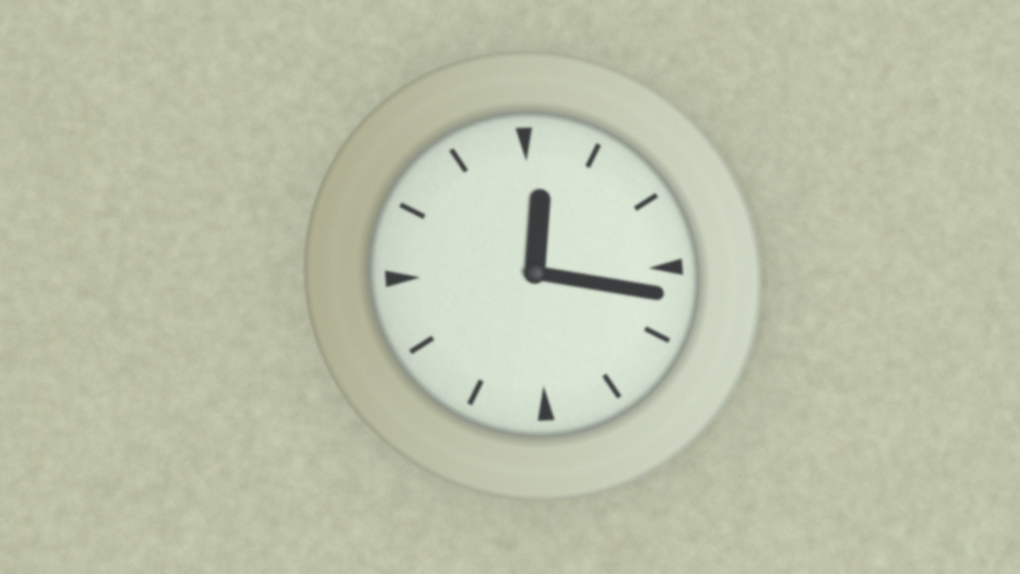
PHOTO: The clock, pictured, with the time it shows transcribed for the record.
12:17
